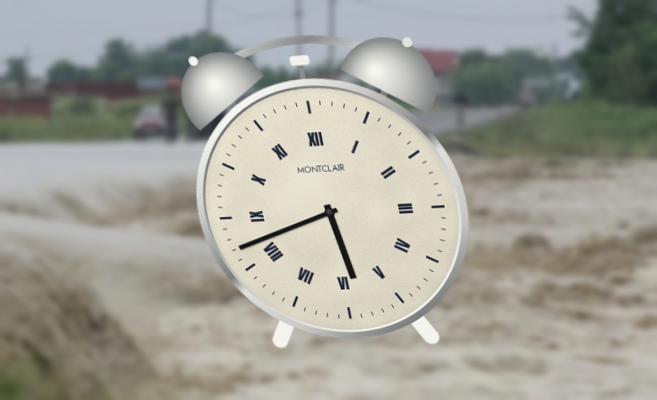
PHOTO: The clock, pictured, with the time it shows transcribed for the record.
5:42
